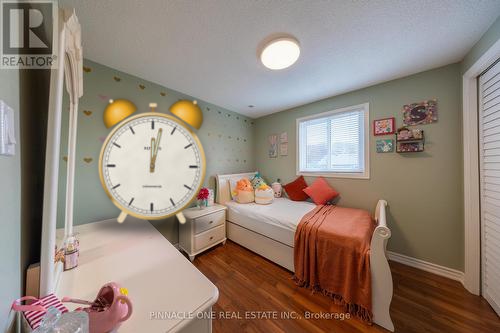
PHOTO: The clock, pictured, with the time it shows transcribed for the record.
12:02
